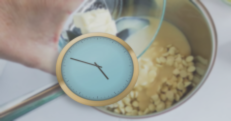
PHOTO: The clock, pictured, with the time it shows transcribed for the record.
4:48
